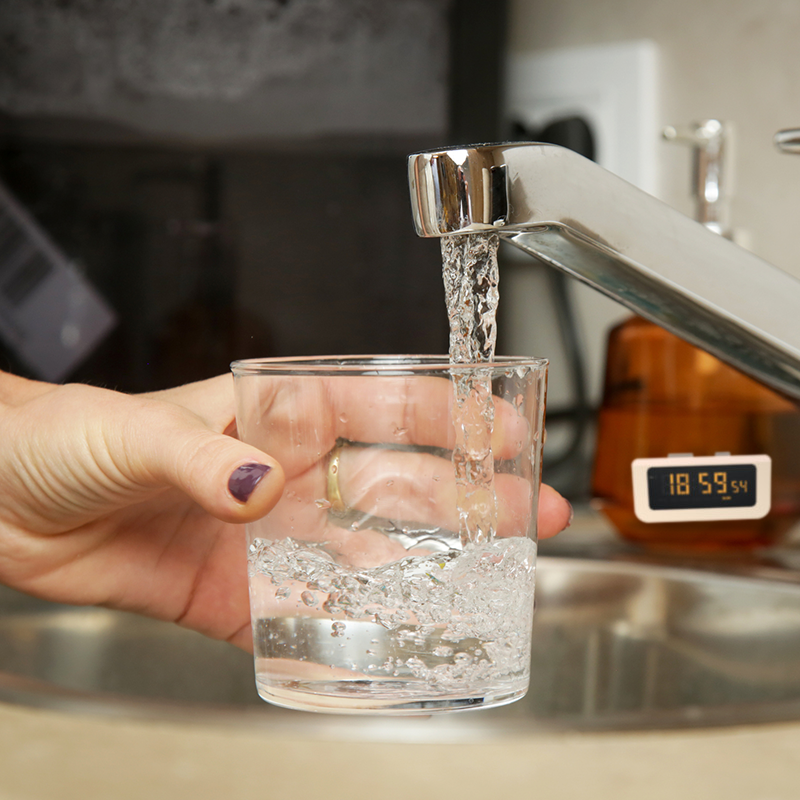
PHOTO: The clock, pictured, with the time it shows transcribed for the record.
18:59:54
